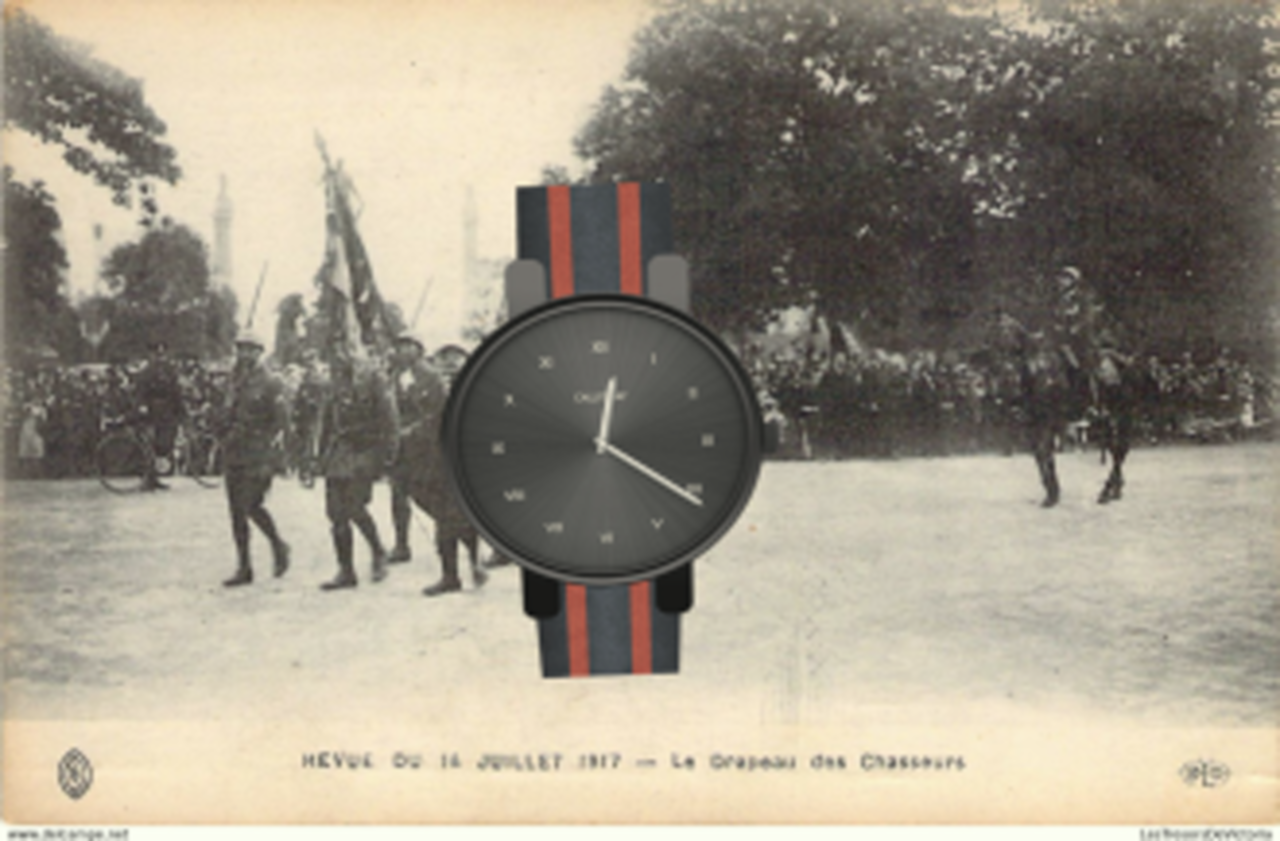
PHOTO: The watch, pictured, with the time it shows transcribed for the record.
12:21
